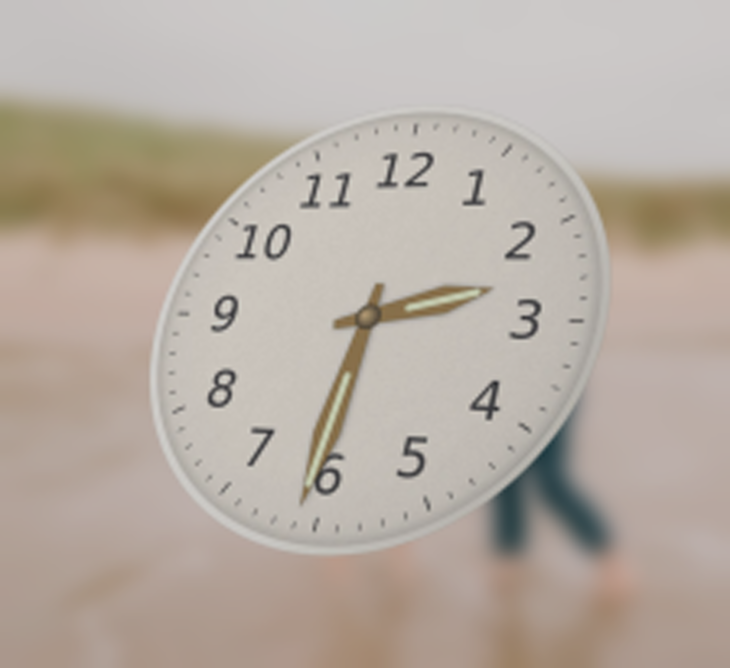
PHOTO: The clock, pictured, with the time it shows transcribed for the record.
2:31
